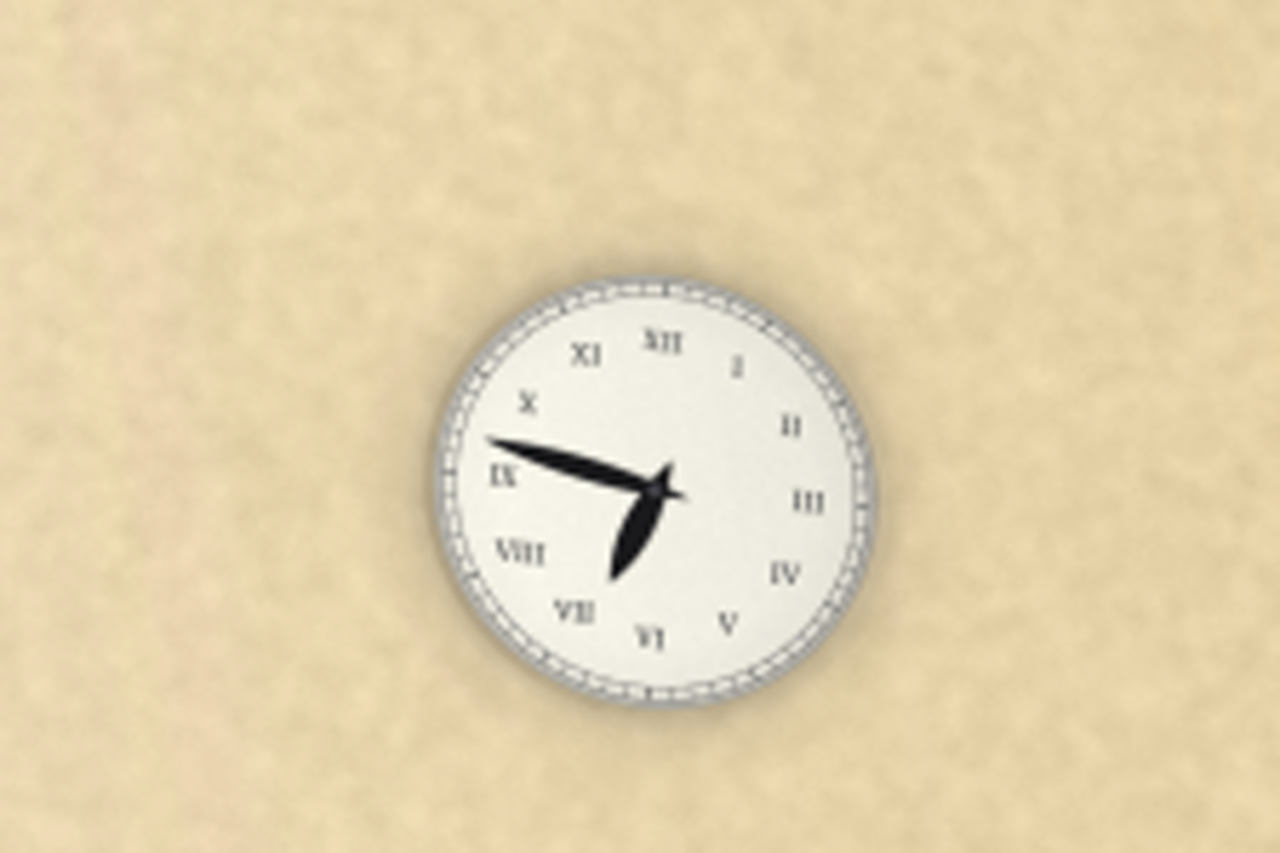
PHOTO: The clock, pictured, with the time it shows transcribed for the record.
6:47
